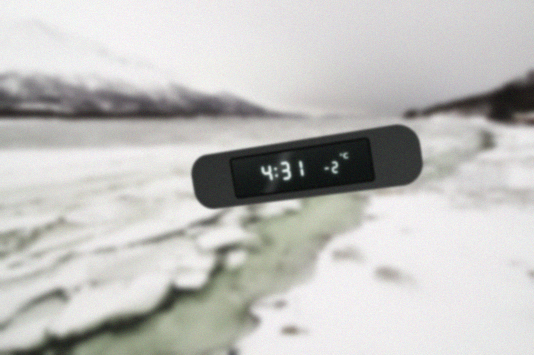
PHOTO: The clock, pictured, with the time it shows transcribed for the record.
4:31
